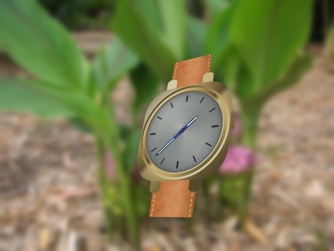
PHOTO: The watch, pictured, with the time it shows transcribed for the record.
1:38
